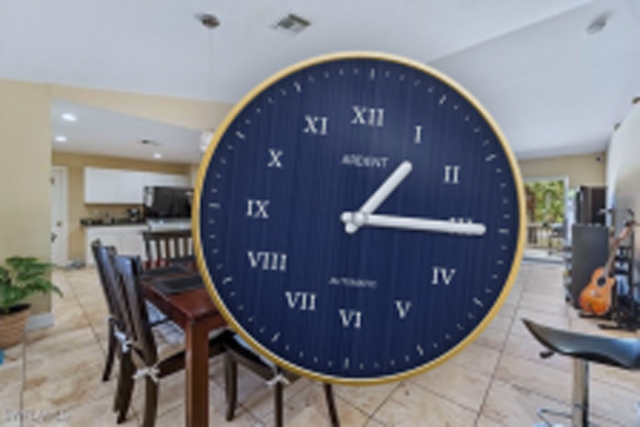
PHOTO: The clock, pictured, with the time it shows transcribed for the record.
1:15
